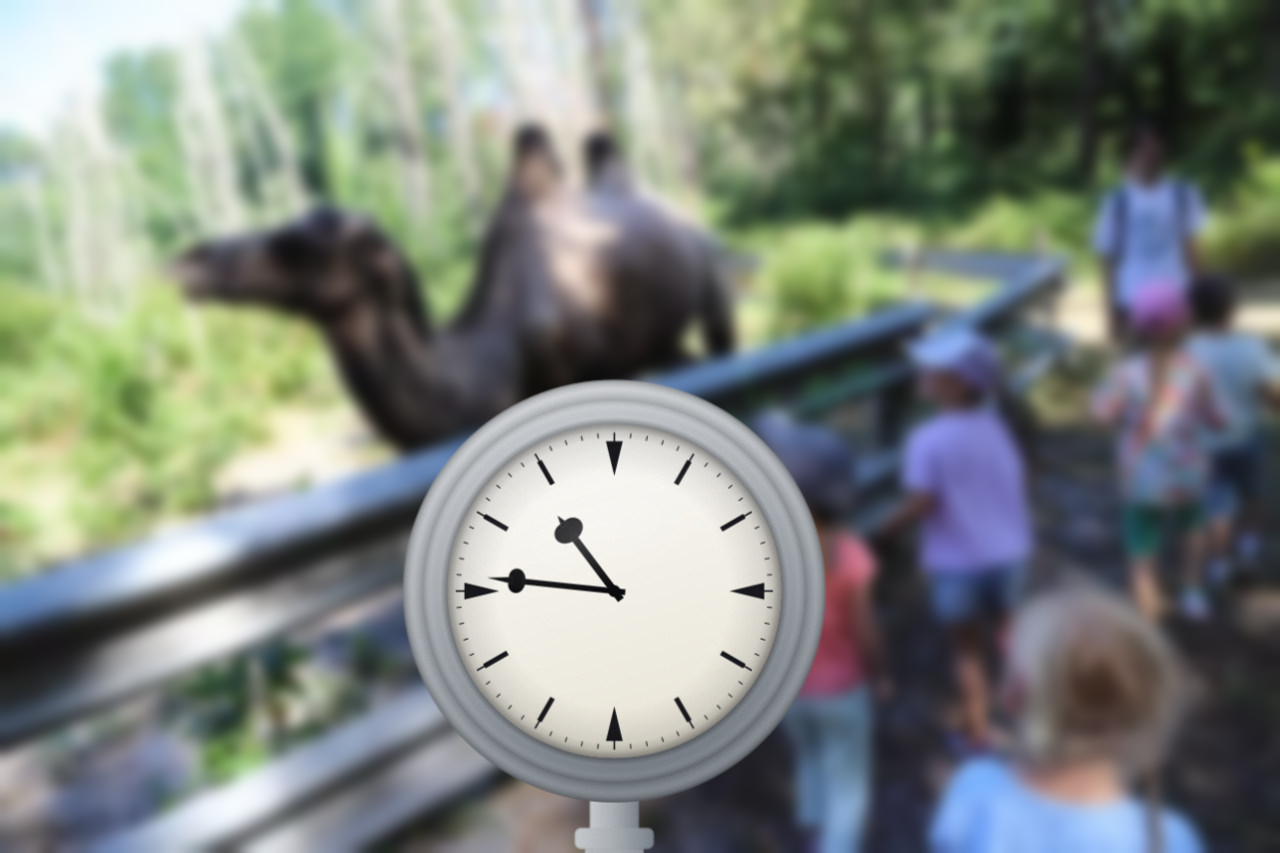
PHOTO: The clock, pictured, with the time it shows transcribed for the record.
10:46
